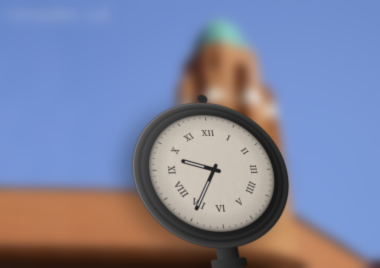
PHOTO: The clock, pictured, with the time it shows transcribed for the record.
9:35
